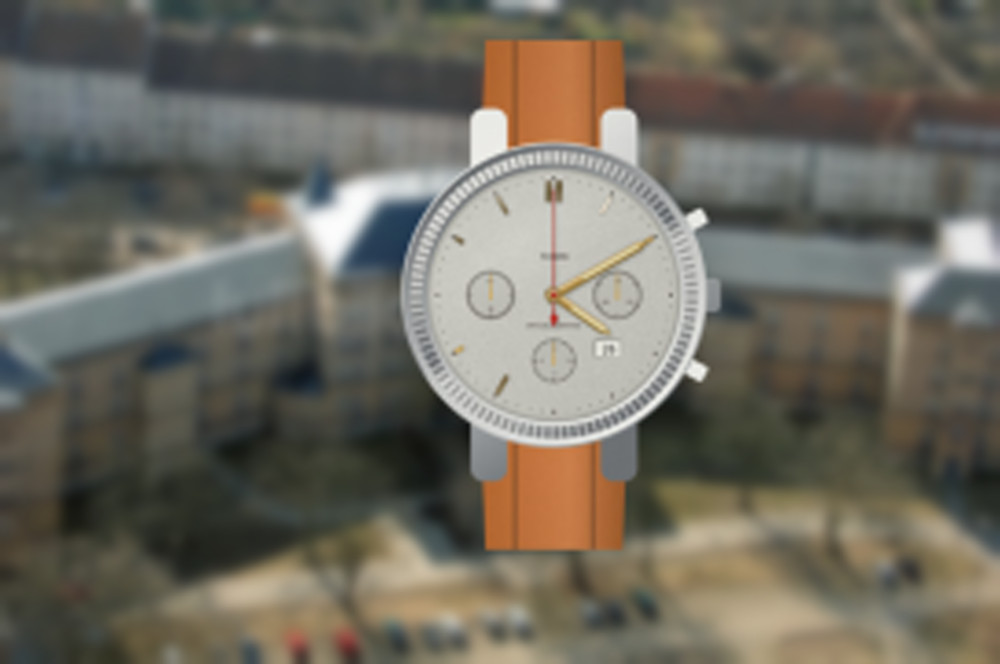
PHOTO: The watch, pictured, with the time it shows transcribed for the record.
4:10
